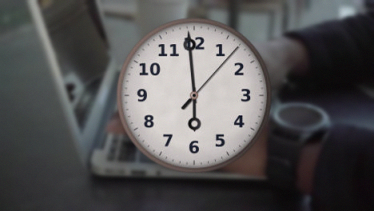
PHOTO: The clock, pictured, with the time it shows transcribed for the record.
5:59:07
